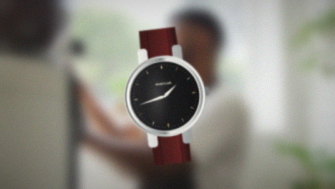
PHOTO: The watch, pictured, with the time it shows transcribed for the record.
1:43
